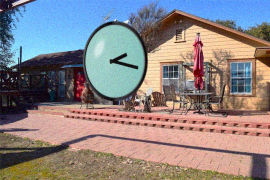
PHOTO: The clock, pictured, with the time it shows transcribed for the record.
2:17
